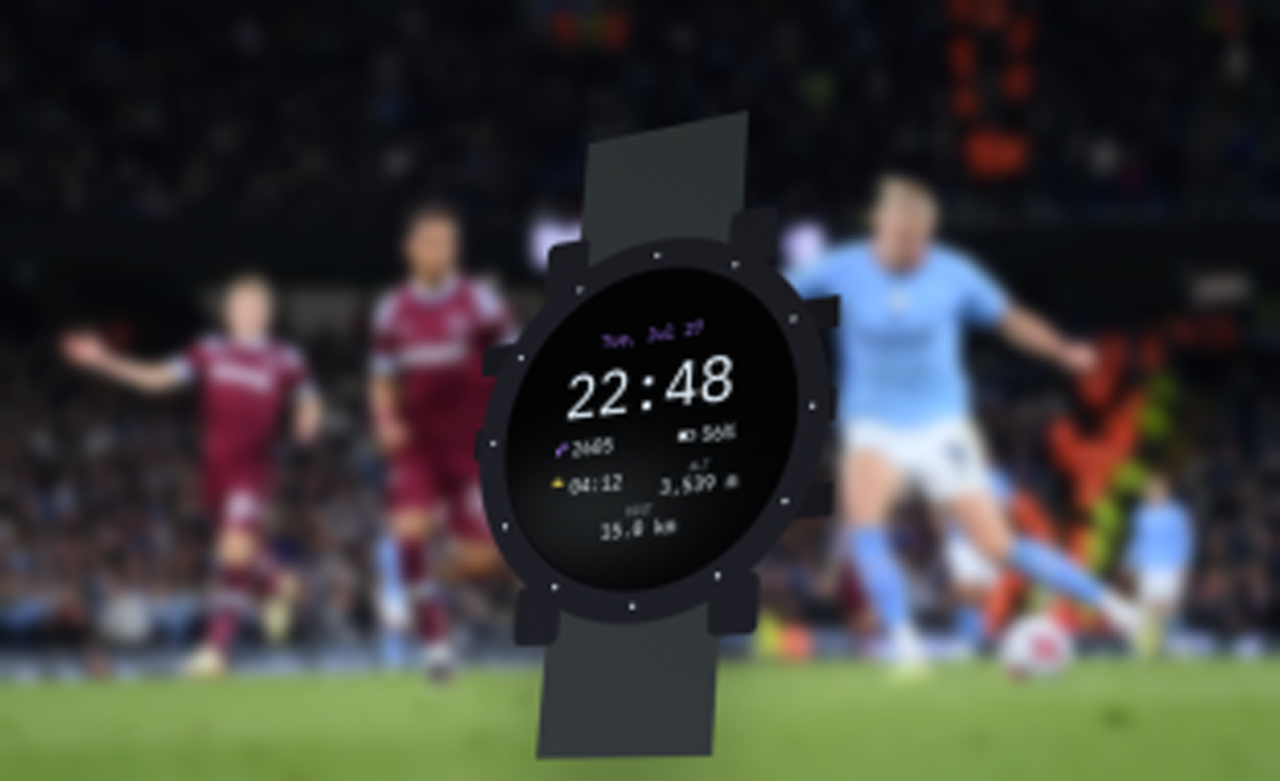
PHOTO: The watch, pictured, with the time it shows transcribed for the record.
22:48
